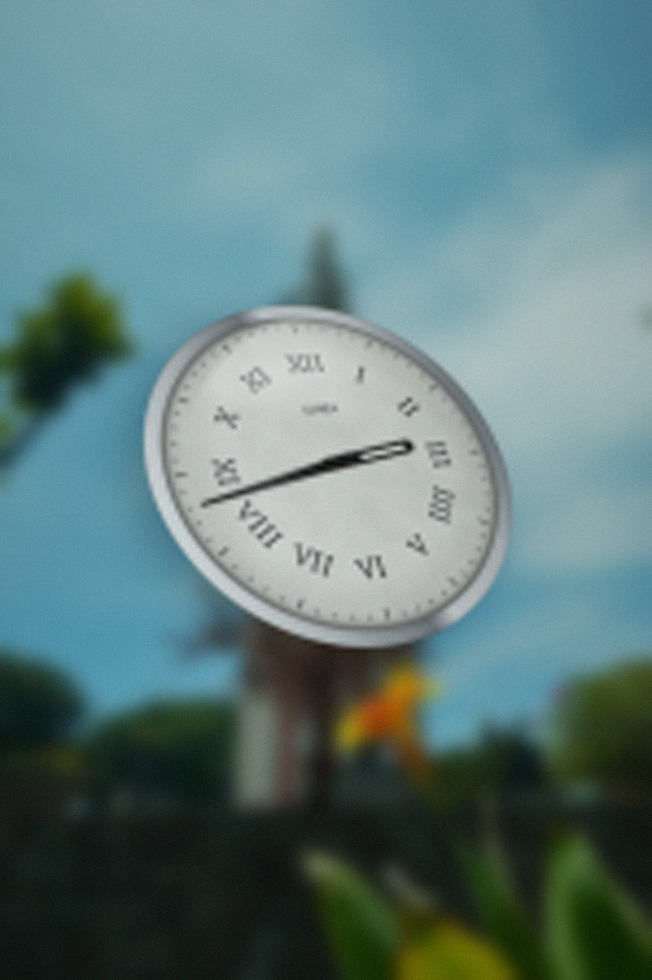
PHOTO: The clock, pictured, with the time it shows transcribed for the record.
2:43
